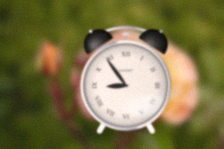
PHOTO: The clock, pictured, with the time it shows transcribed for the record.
8:54
